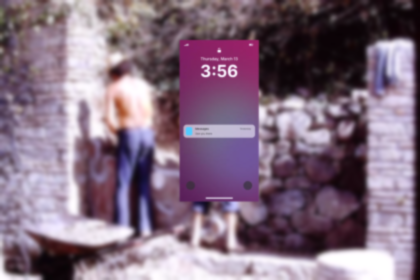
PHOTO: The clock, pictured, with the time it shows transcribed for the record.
3:56
